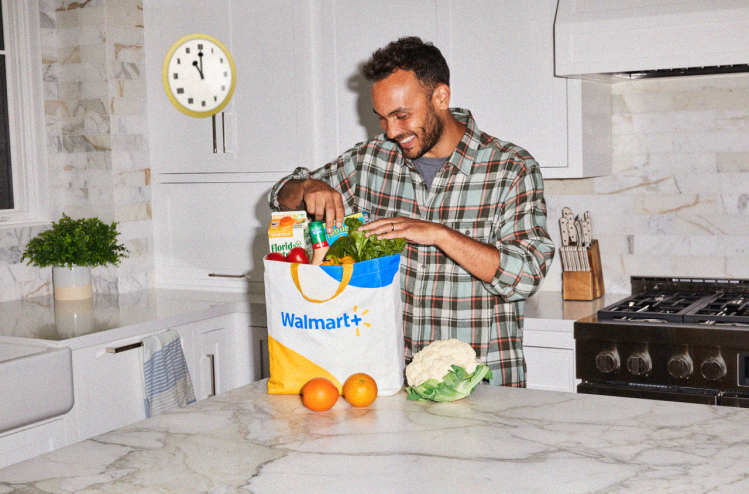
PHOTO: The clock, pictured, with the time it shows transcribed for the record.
11:00
